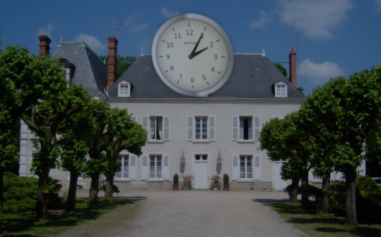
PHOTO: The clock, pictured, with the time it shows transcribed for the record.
2:05
